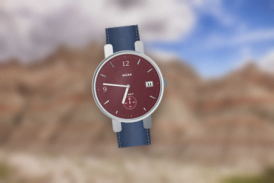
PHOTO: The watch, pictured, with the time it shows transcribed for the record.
6:47
